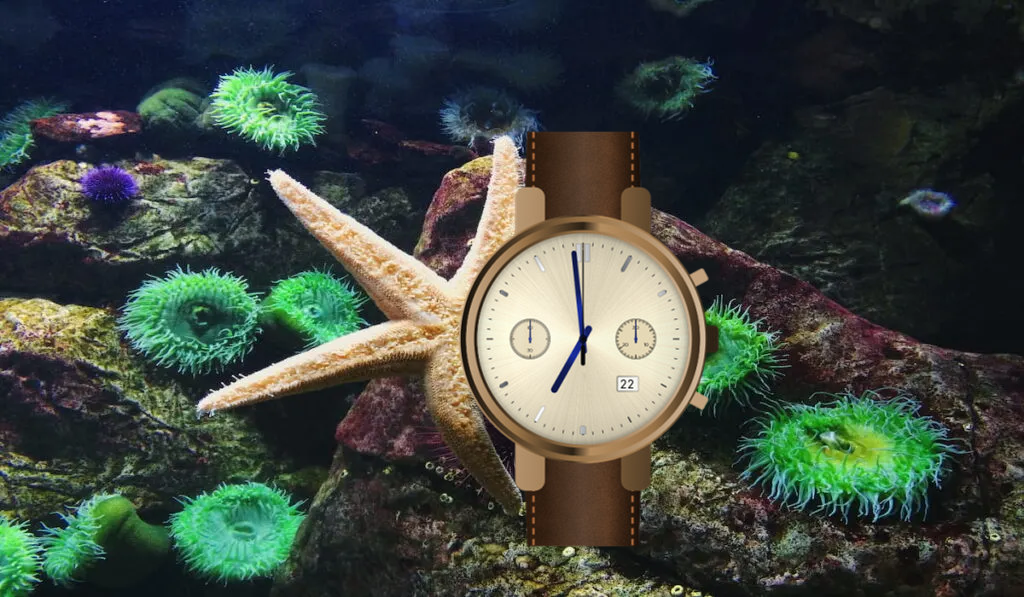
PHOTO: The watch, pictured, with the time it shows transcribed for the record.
6:59
